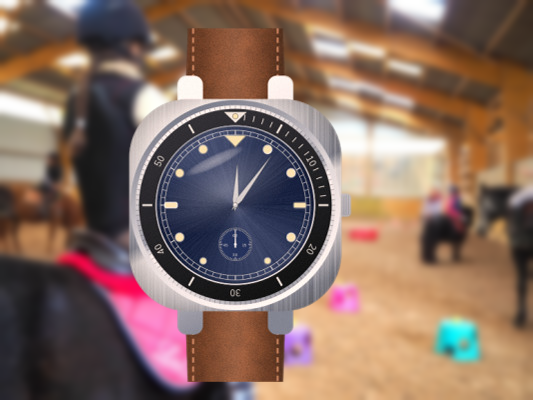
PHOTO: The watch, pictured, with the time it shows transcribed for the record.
12:06
